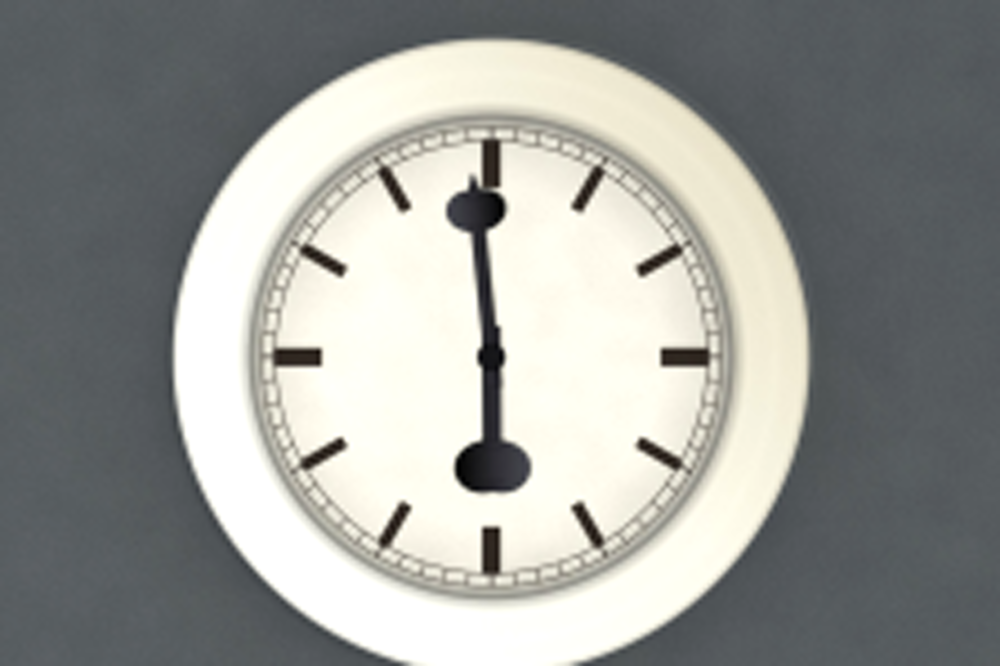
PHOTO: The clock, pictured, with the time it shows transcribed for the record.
5:59
